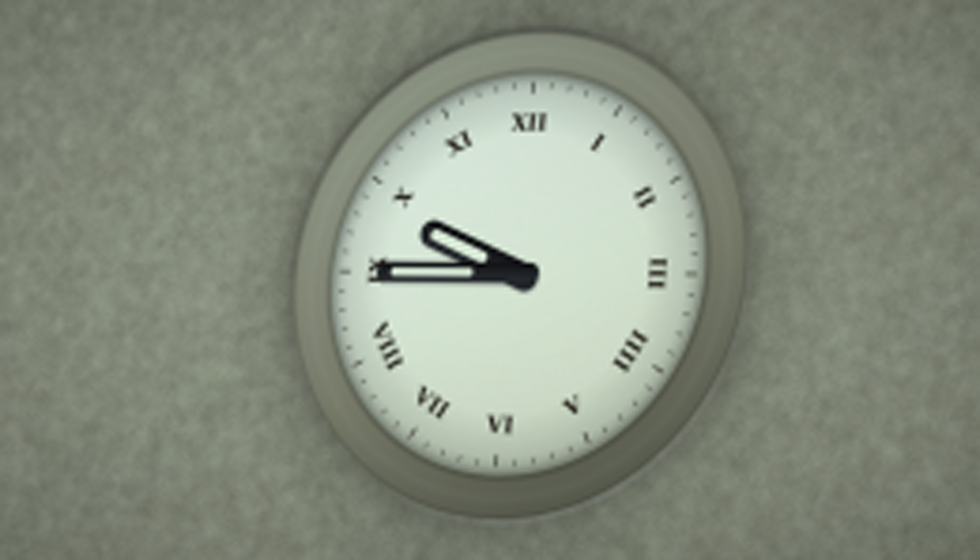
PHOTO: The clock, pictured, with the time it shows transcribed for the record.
9:45
